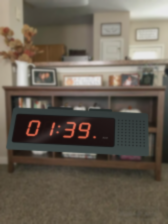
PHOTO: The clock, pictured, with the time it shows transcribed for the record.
1:39
